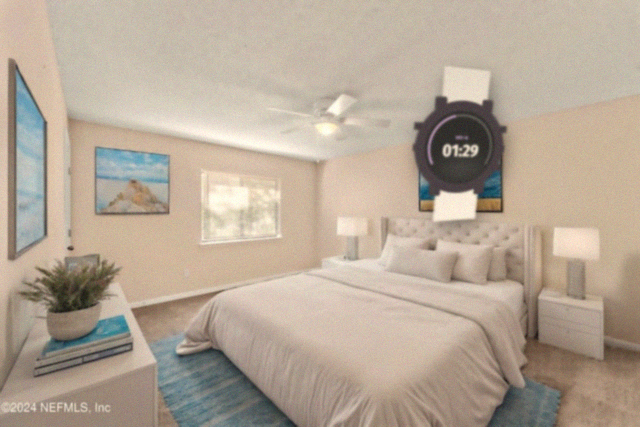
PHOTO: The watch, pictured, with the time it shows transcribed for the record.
1:29
